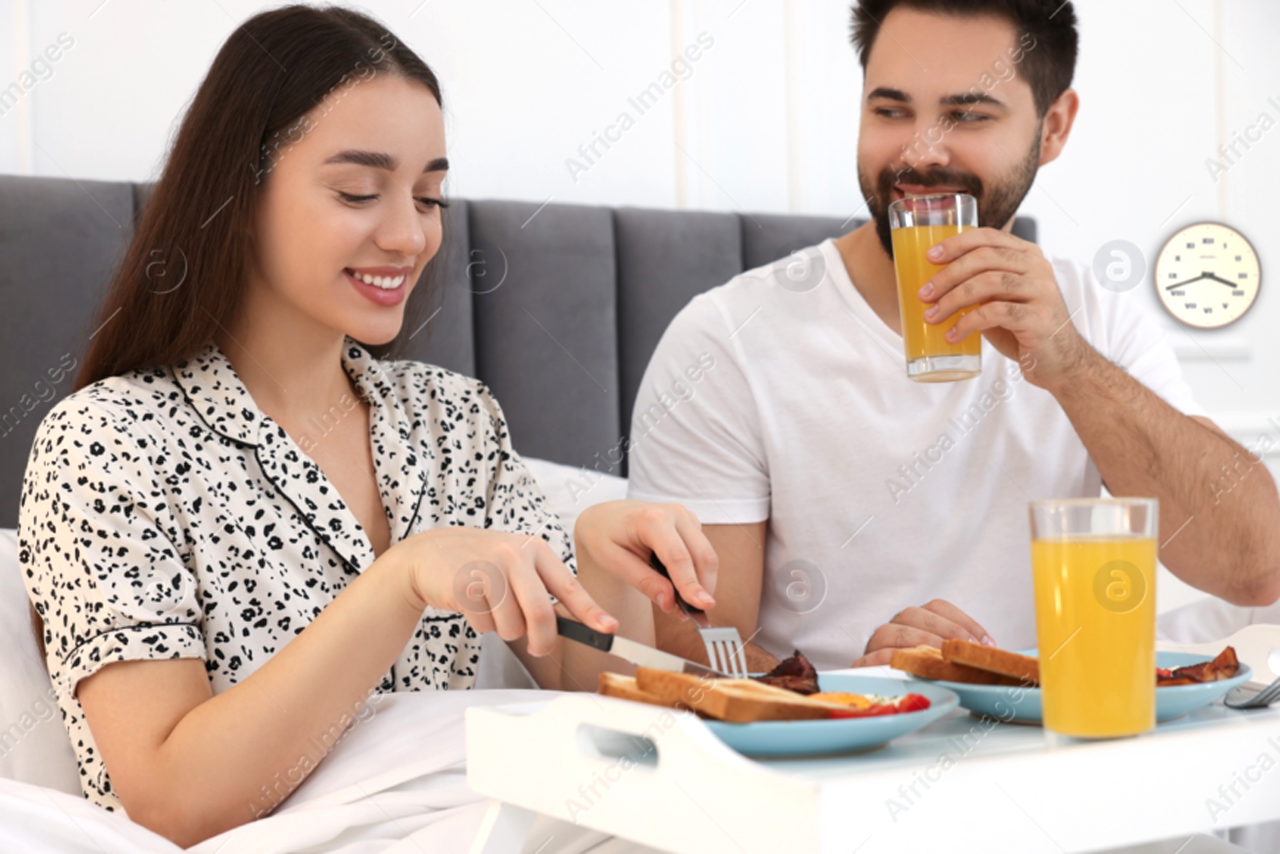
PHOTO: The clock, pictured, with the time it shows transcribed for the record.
3:42
